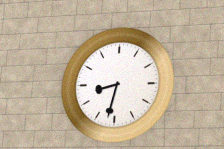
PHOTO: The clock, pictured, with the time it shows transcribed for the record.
8:32
